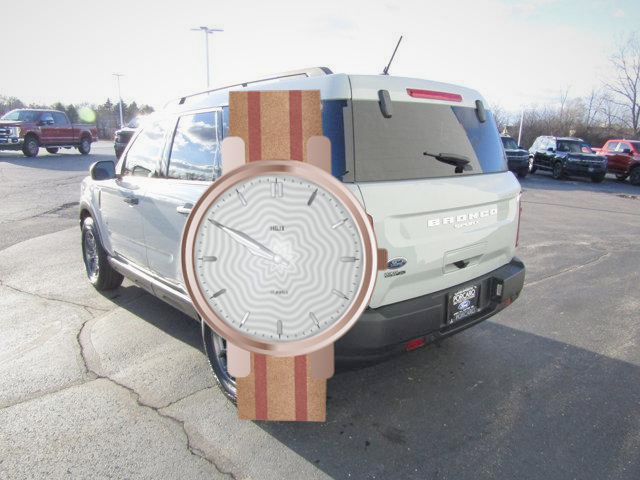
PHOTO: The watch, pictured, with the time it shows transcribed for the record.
9:50
